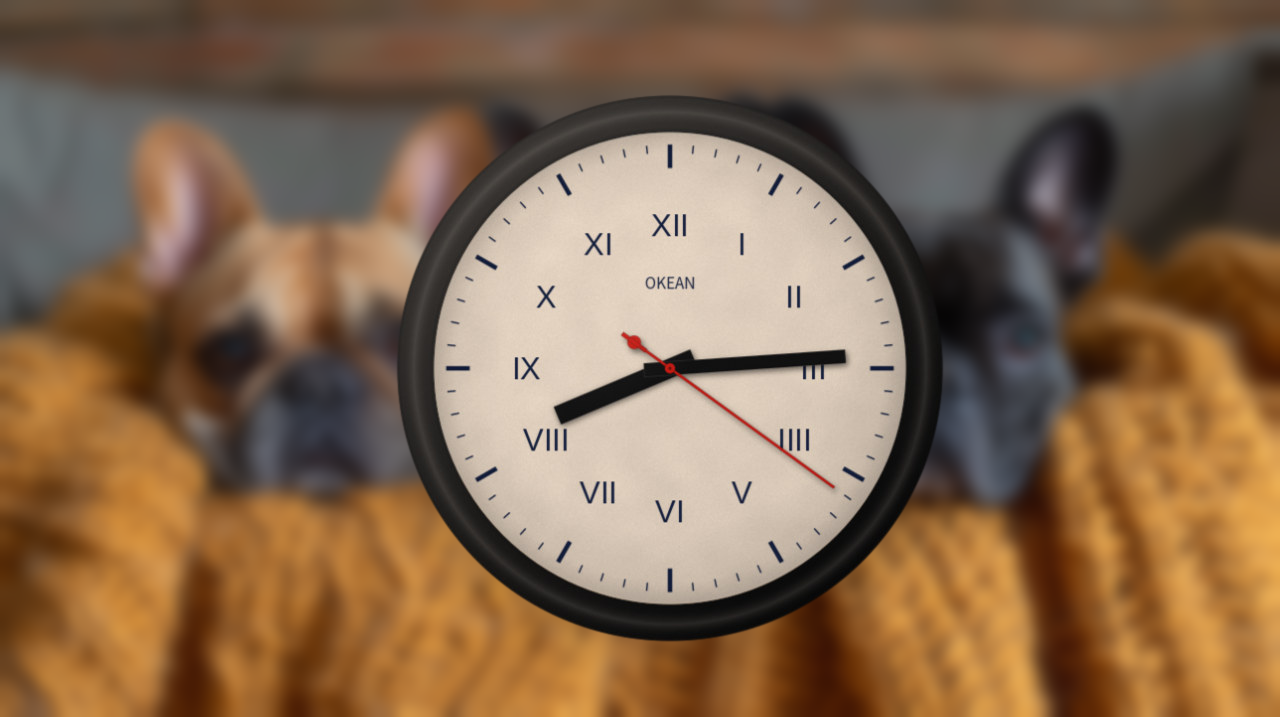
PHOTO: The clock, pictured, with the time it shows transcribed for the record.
8:14:21
